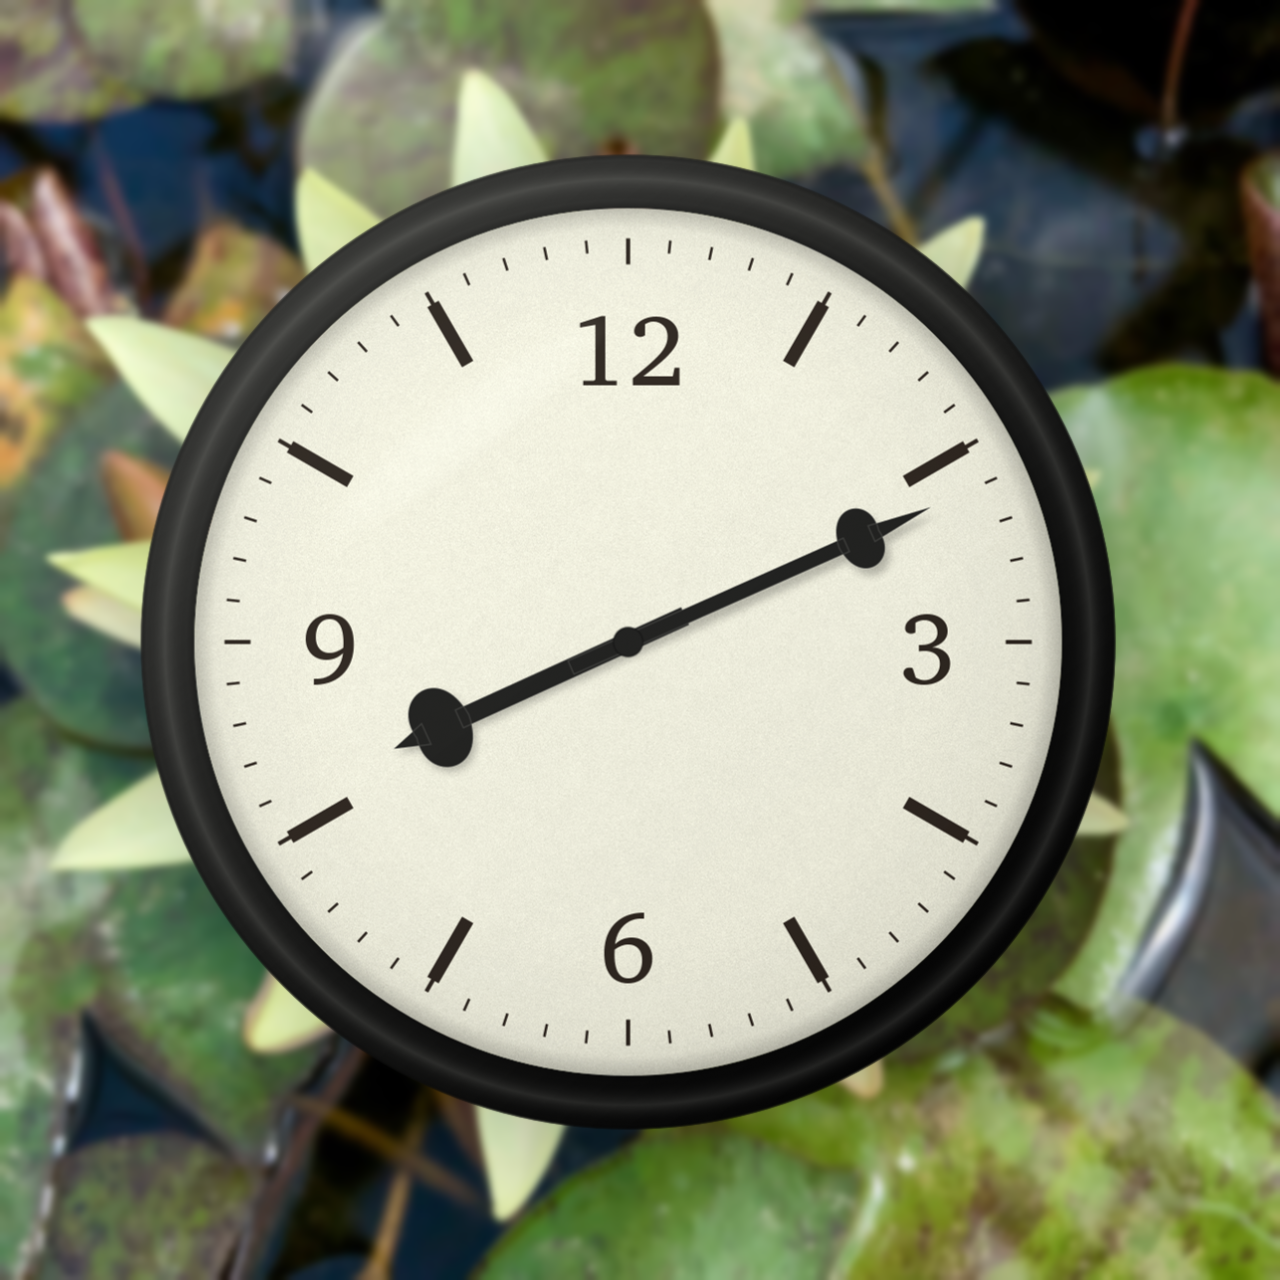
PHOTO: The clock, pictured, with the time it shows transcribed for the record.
8:11
